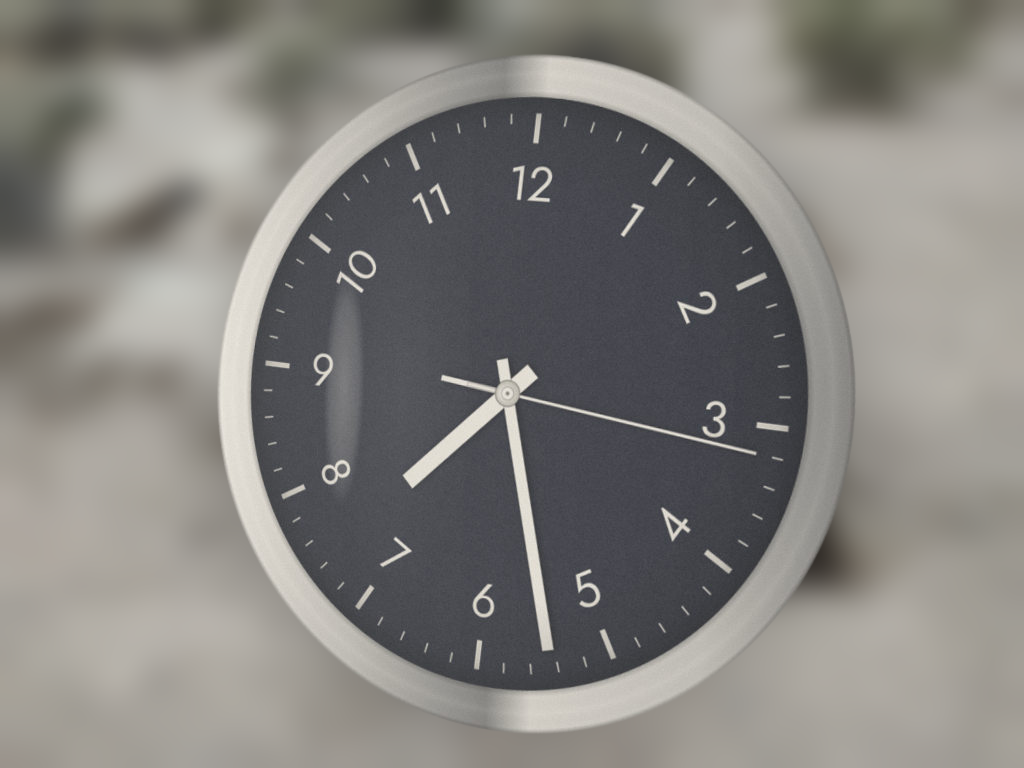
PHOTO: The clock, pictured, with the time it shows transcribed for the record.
7:27:16
